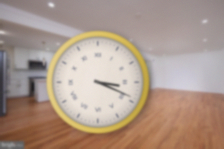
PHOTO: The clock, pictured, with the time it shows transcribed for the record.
3:19
